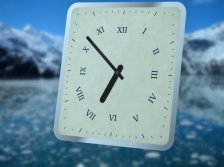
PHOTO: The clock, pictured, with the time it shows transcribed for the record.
6:52
